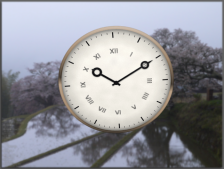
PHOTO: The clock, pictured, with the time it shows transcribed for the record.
10:10
